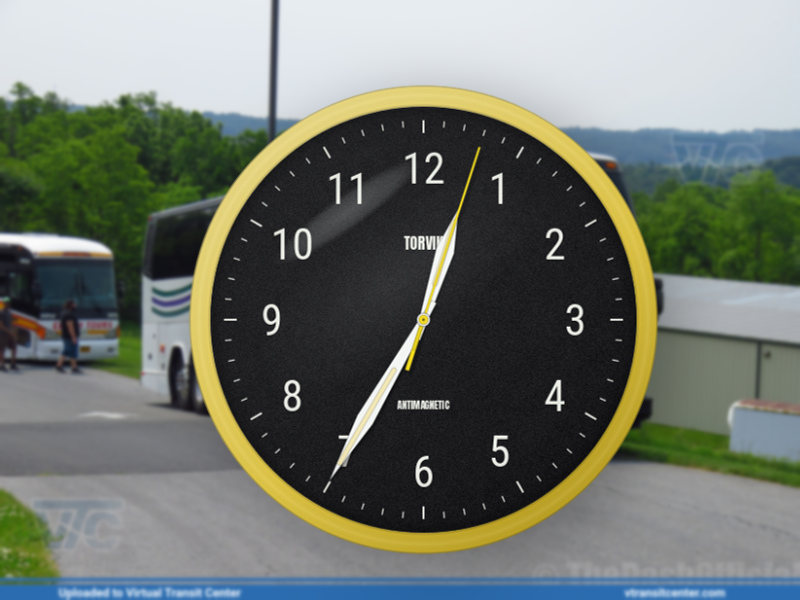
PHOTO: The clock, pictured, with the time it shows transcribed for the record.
12:35:03
